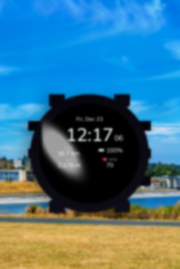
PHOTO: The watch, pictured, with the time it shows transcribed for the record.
12:17
